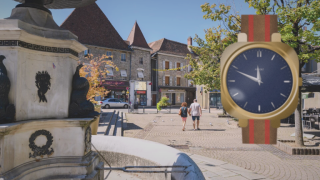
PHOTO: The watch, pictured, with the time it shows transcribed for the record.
11:49
